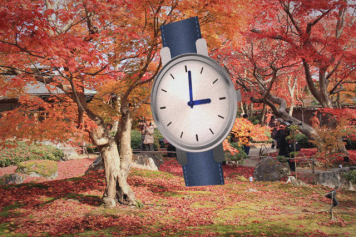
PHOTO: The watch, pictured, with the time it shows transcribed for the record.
3:01
